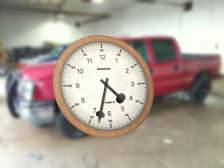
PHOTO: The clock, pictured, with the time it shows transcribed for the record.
4:33
